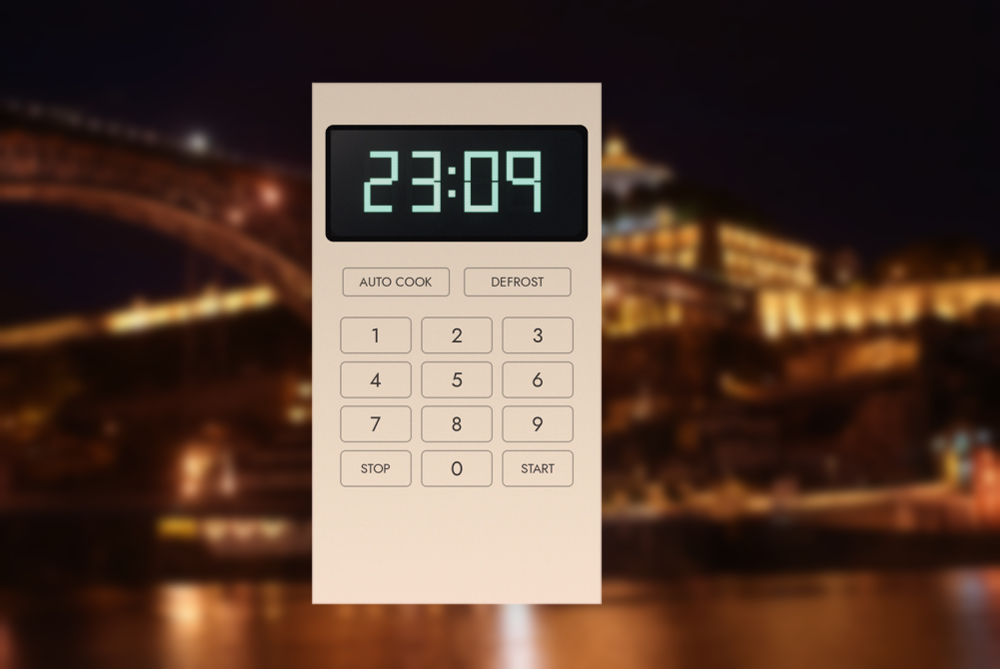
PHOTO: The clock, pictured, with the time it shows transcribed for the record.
23:09
